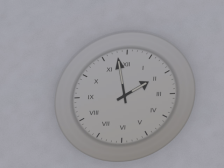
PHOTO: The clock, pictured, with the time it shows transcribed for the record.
1:58
